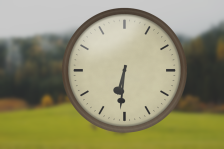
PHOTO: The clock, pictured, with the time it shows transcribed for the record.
6:31
